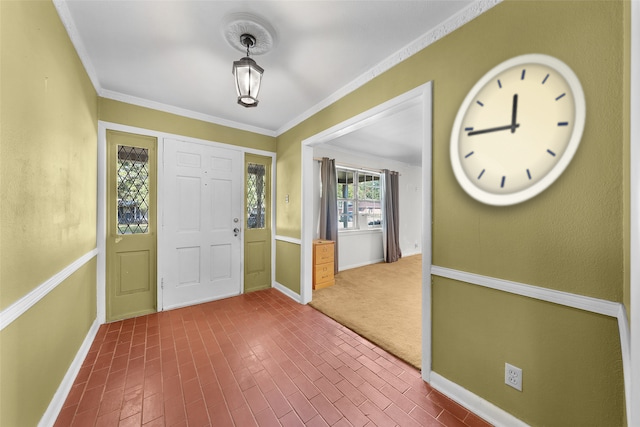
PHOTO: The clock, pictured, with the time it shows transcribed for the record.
11:44
